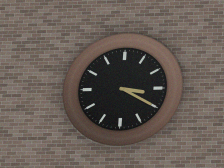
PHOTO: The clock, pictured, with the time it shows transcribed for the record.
3:20
